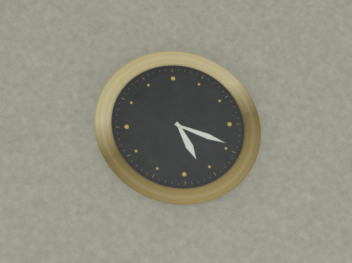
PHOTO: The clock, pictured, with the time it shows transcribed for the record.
5:19
